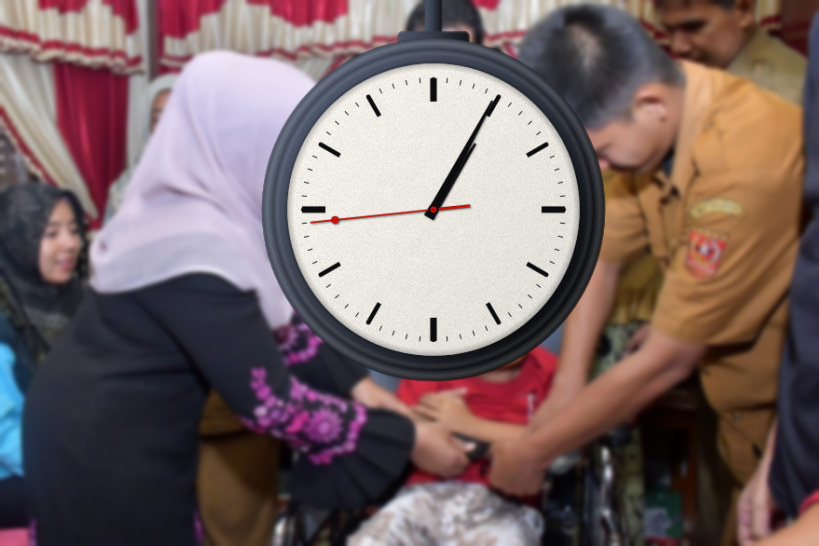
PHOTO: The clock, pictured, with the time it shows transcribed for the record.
1:04:44
